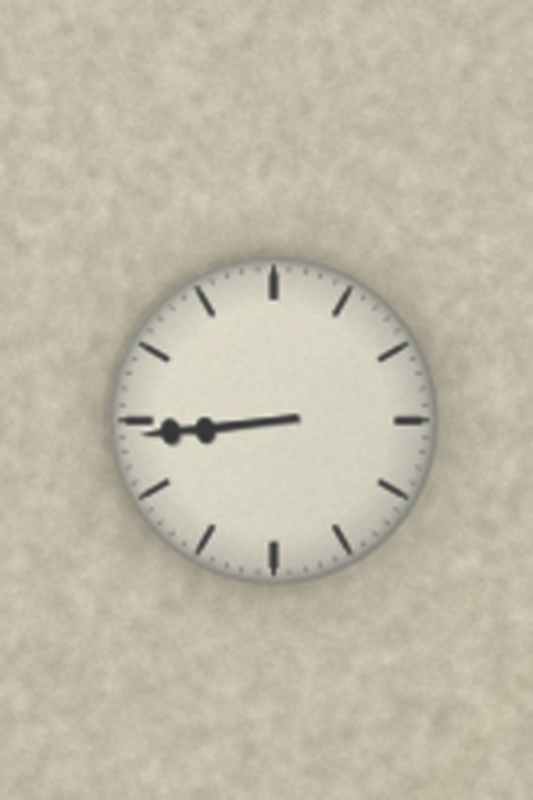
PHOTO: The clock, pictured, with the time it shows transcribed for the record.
8:44
